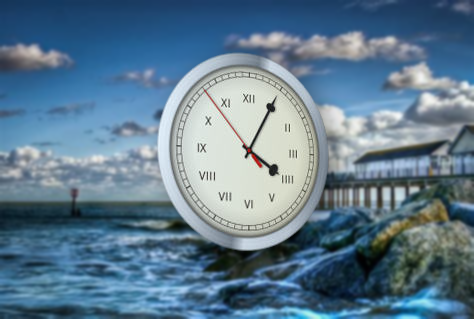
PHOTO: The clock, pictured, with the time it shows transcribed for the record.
4:04:53
